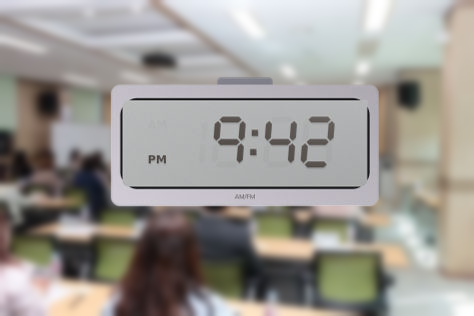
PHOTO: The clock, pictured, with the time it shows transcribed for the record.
9:42
